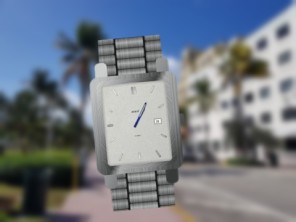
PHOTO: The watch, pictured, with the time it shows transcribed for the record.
1:05
